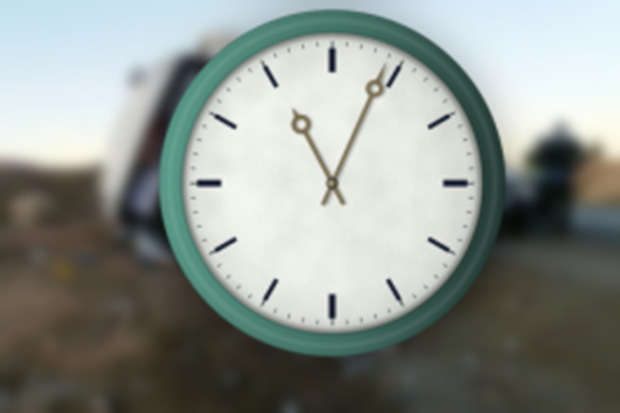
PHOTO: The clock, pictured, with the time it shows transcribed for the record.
11:04
